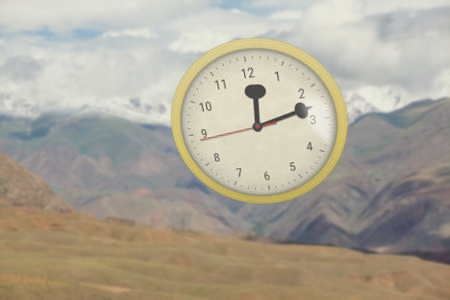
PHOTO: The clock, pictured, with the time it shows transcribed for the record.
12:12:44
